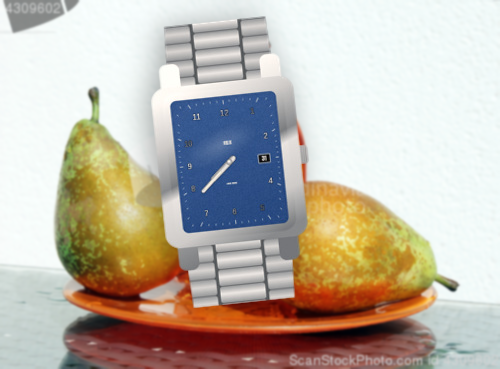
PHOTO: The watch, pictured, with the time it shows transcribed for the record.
7:38
